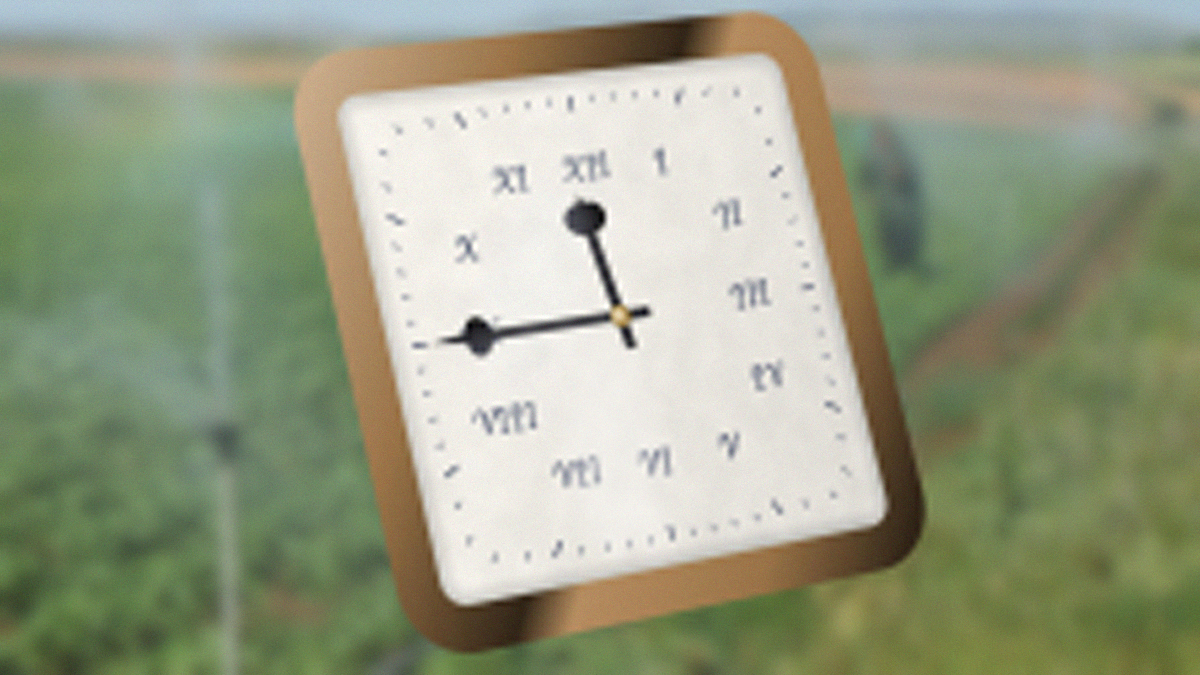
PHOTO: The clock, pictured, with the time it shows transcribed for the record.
11:45
